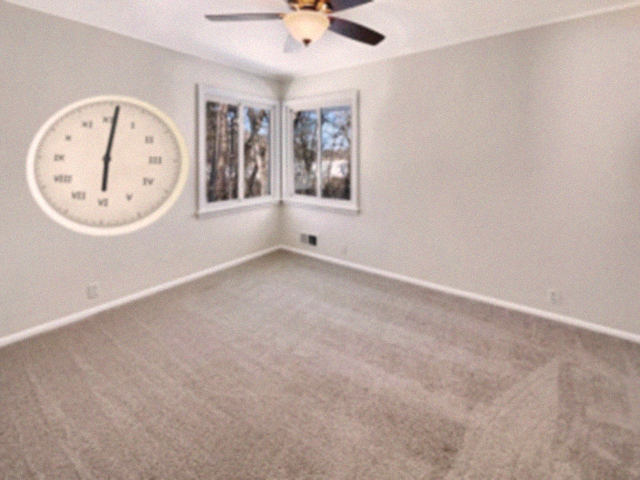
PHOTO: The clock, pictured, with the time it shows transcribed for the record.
6:01
